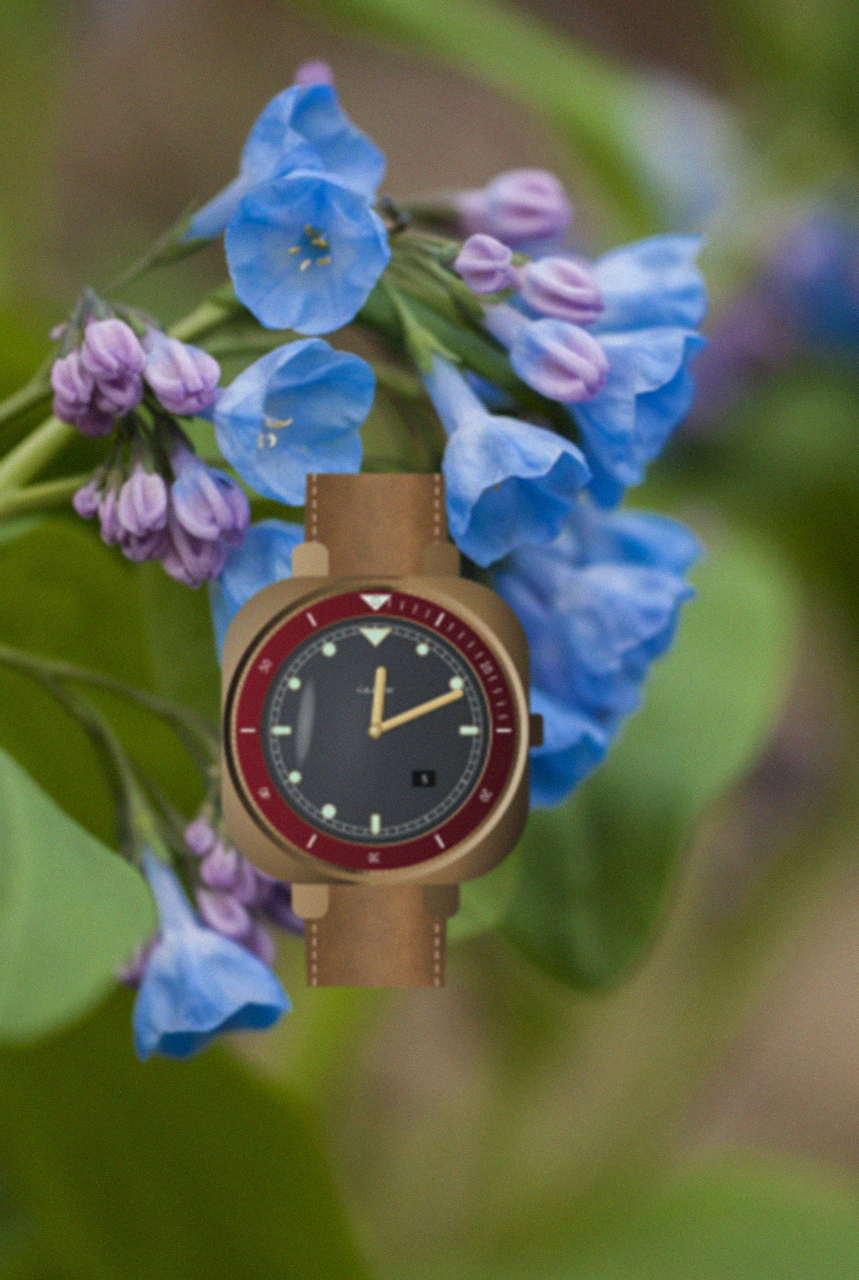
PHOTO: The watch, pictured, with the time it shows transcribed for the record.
12:11
